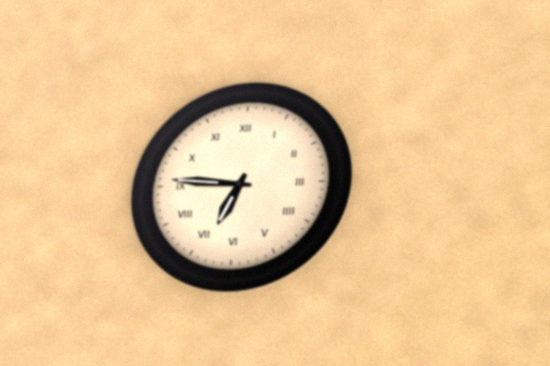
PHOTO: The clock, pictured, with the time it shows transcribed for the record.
6:46
